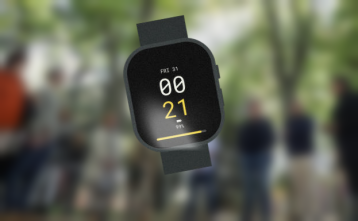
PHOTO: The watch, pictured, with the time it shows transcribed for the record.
0:21
